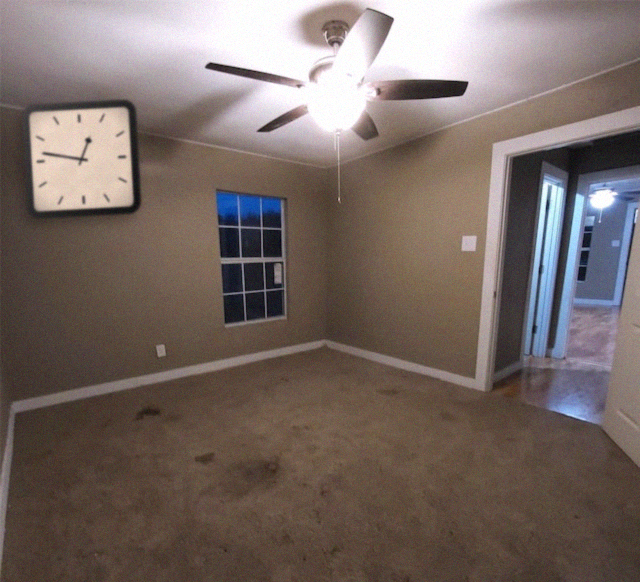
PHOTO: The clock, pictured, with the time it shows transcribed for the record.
12:47
